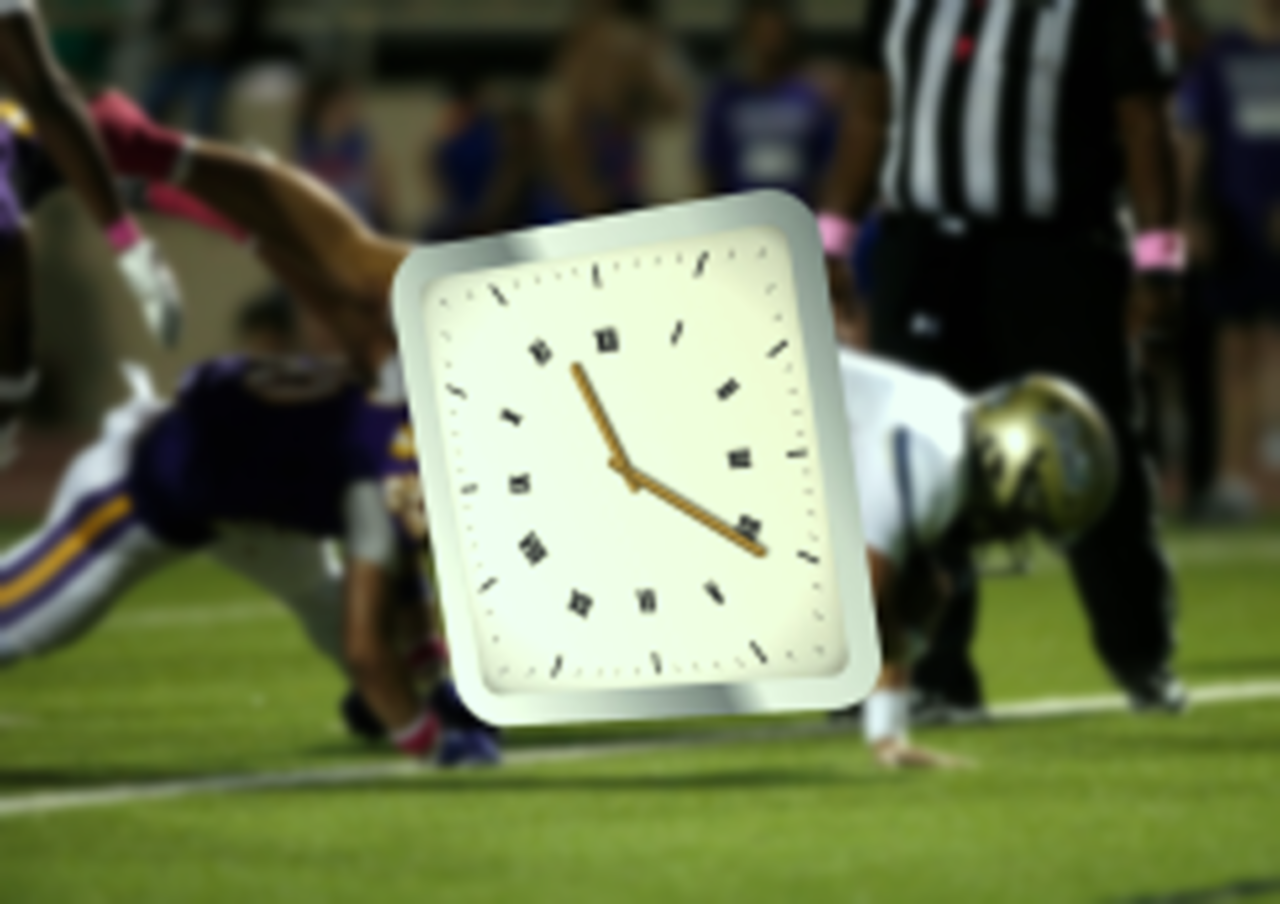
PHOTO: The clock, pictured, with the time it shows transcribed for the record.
11:21
